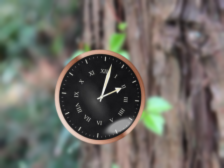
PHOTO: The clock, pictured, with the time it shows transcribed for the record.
2:02
